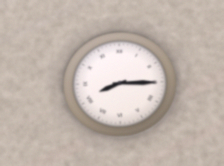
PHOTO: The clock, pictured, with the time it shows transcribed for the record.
8:15
